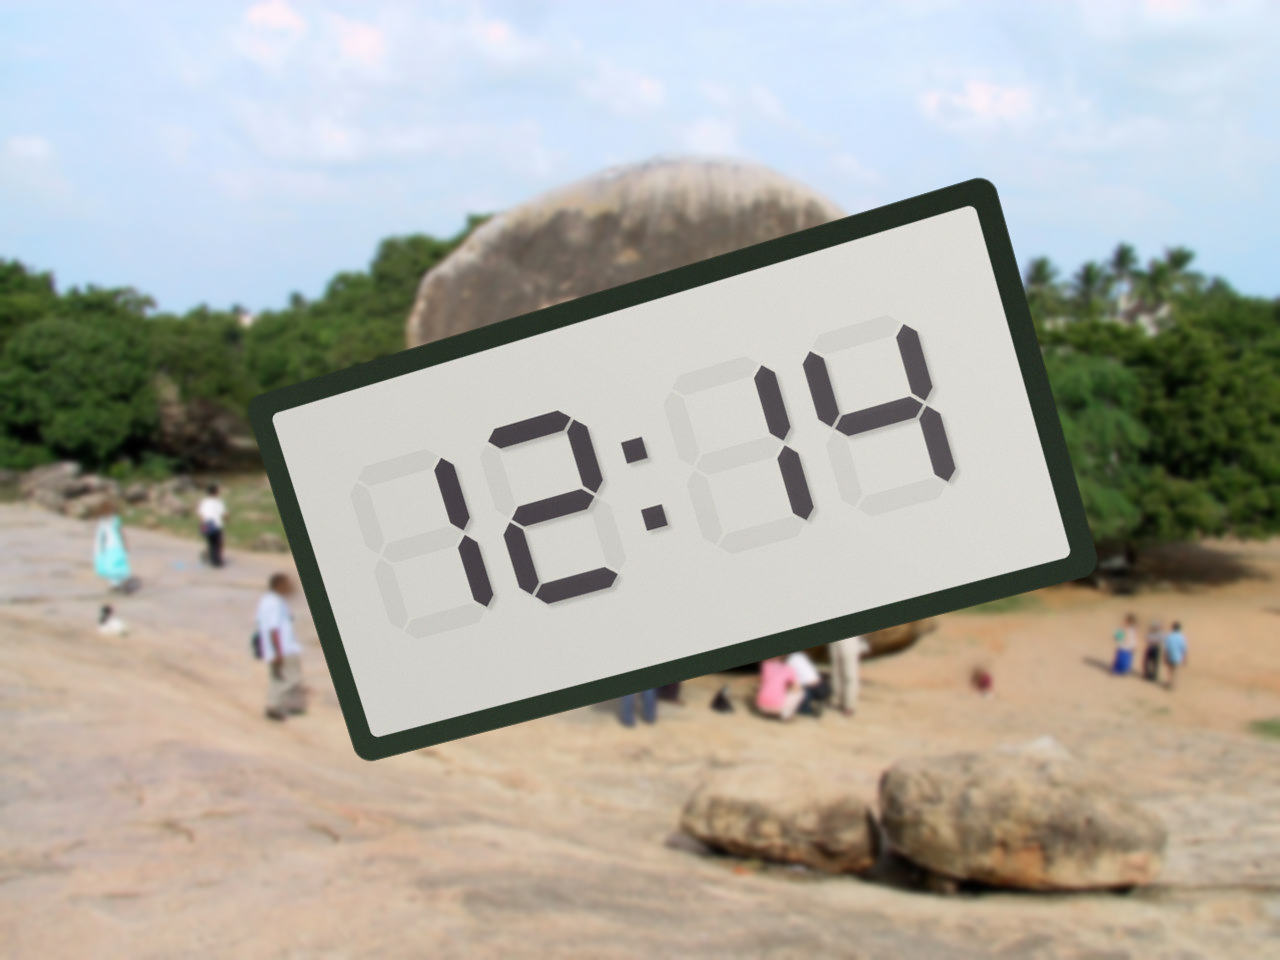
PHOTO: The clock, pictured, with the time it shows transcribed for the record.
12:14
